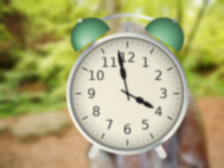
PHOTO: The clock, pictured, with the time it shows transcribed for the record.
3:58
